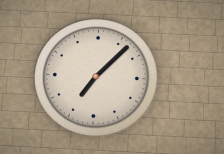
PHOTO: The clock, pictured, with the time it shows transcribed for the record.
7:07
